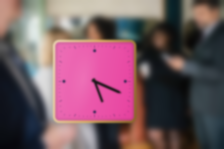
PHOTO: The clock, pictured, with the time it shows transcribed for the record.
5:19
